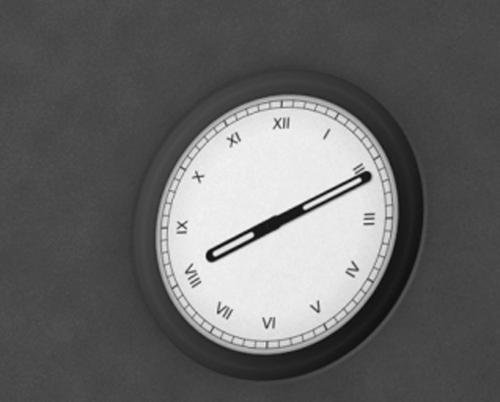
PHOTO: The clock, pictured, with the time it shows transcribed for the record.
8:11
